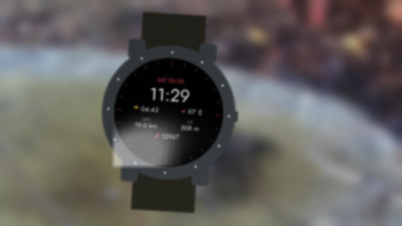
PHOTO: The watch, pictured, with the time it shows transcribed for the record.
11:29
